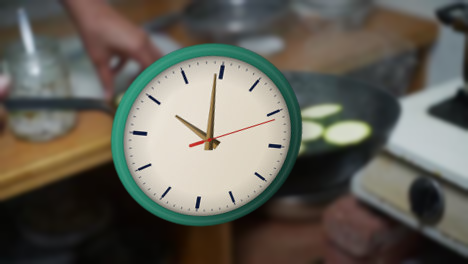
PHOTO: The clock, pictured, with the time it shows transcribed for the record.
9:59:11
